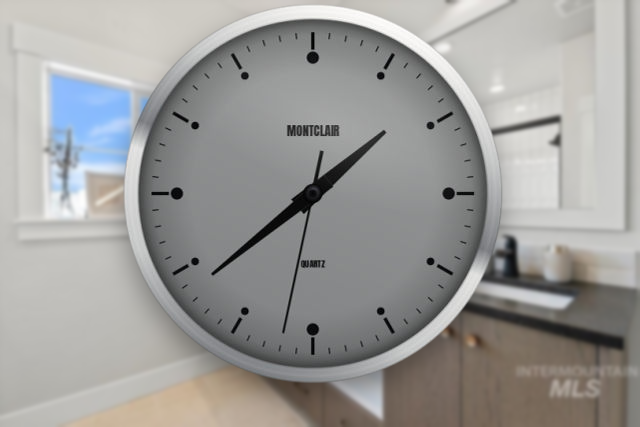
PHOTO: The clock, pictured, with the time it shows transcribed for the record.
1:38:32
